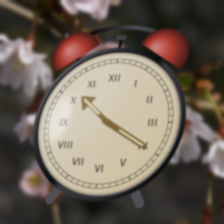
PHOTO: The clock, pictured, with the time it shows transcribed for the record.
10:20
